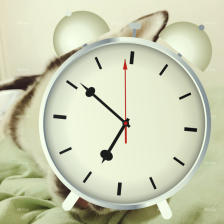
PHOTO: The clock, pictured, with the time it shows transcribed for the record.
6:50:59
